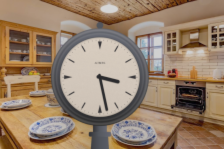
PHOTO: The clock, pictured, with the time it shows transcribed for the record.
3:28
